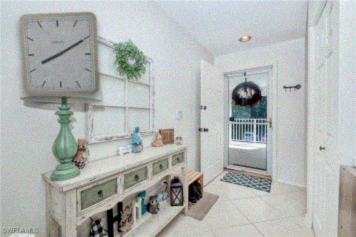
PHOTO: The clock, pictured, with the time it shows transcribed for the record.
8:10
